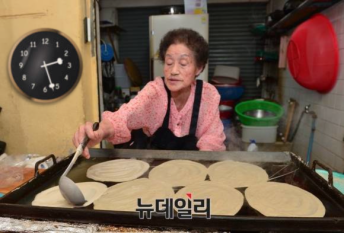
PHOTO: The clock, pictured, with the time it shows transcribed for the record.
2:27
